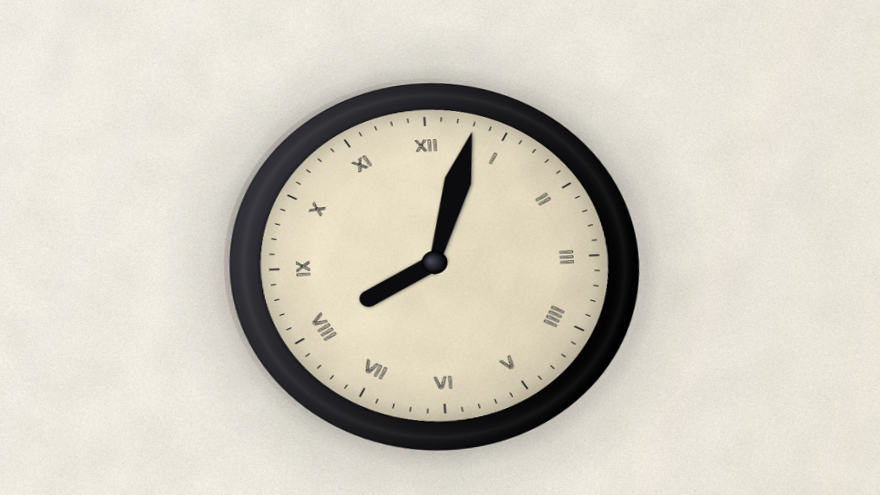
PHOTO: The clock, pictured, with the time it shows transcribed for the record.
8:03
